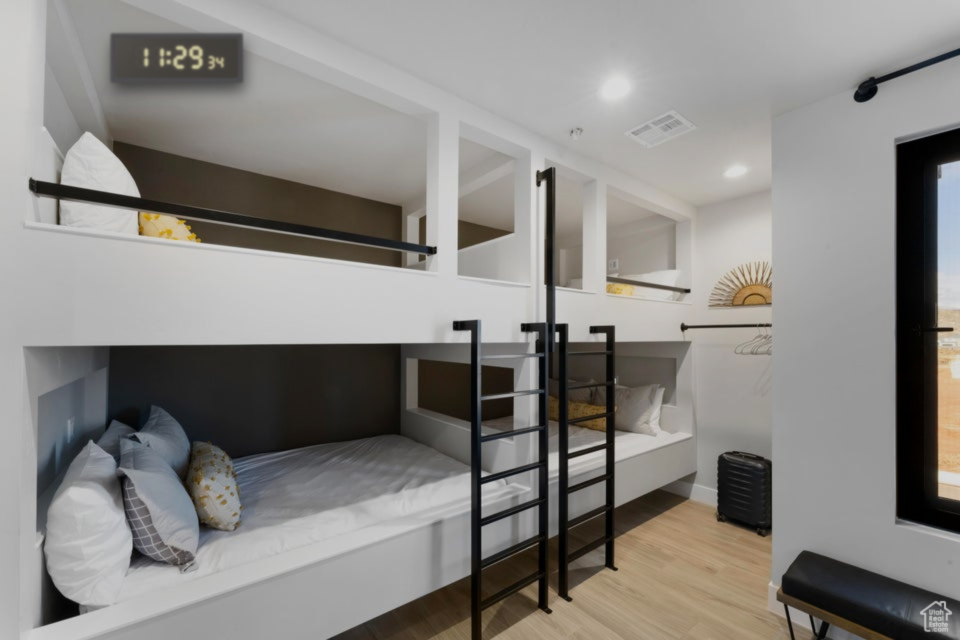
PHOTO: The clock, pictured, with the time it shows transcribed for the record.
11:29:34
